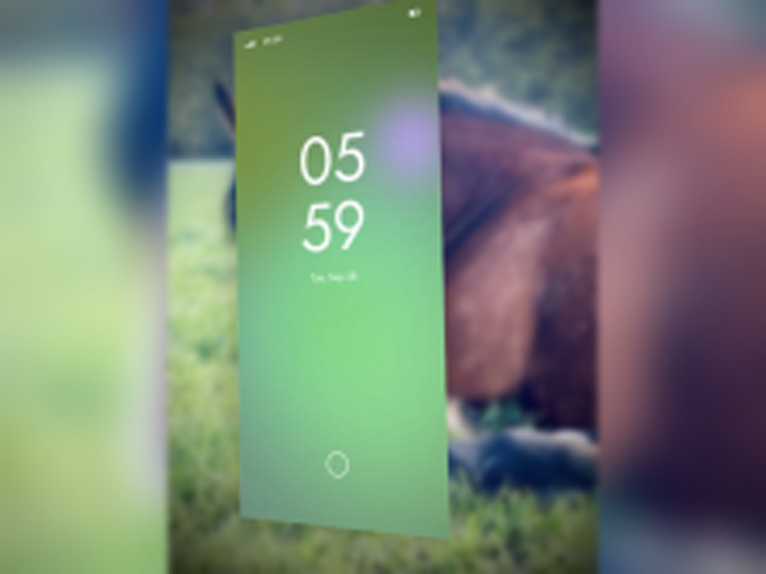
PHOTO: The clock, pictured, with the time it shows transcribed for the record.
5:59
